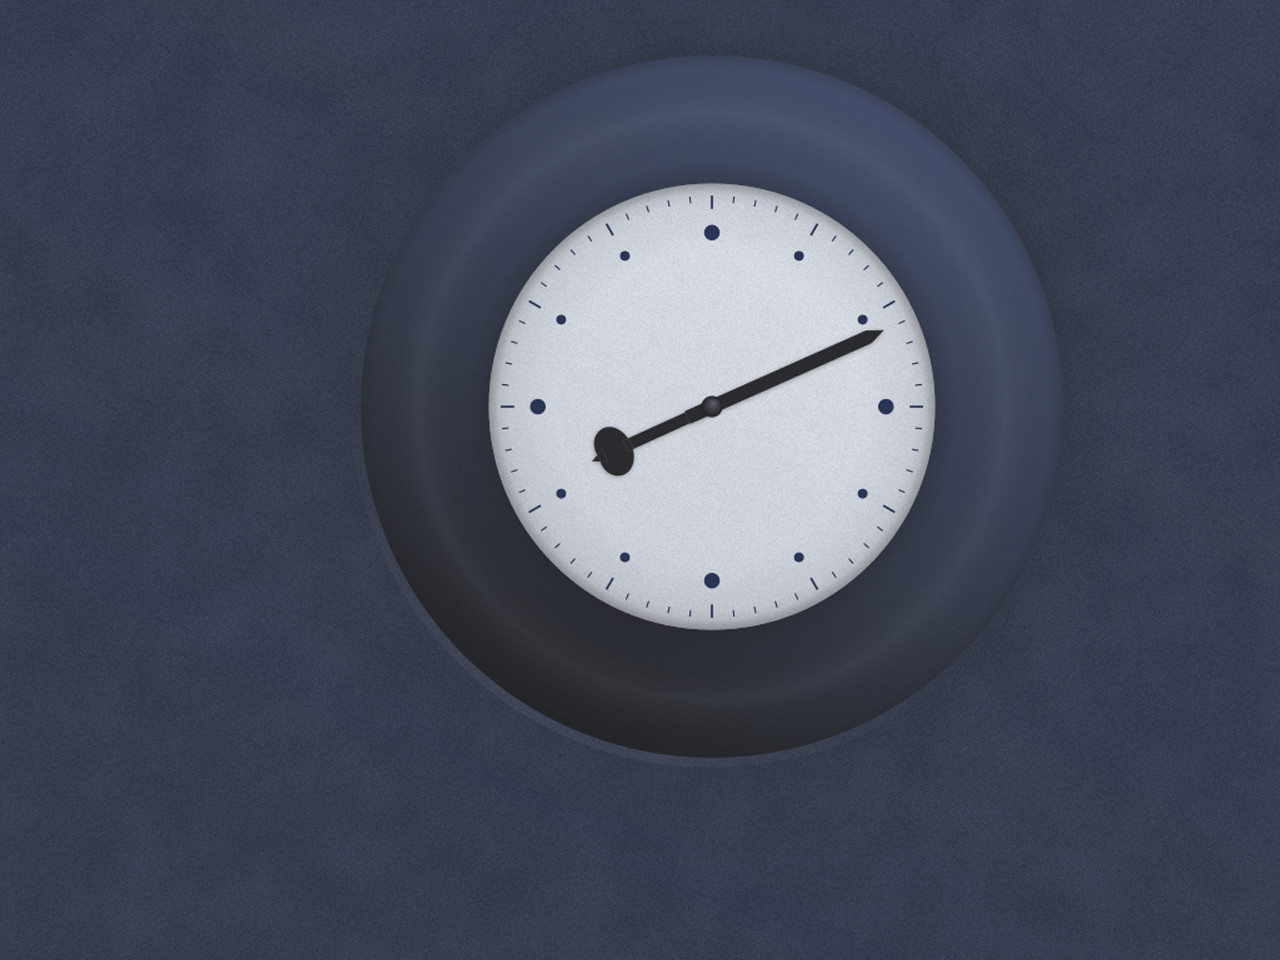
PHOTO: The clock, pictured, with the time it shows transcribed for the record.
8:11
